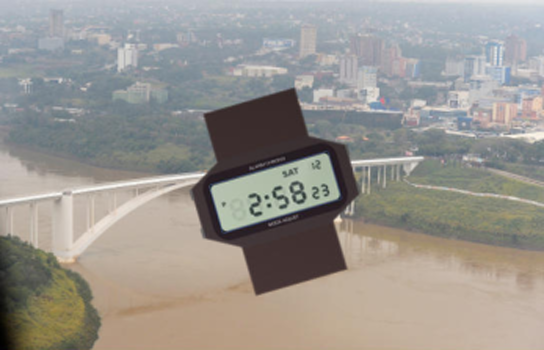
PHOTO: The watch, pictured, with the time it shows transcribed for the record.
2:58:23
